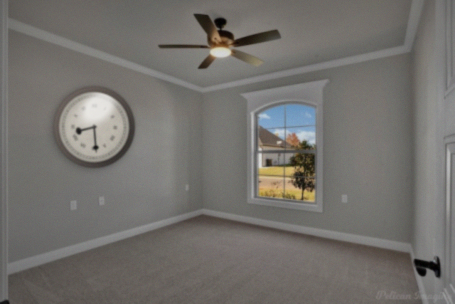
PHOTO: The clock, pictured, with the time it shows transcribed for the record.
8:29
